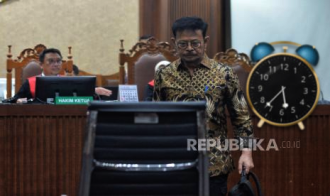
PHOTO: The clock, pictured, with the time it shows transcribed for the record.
5:37
